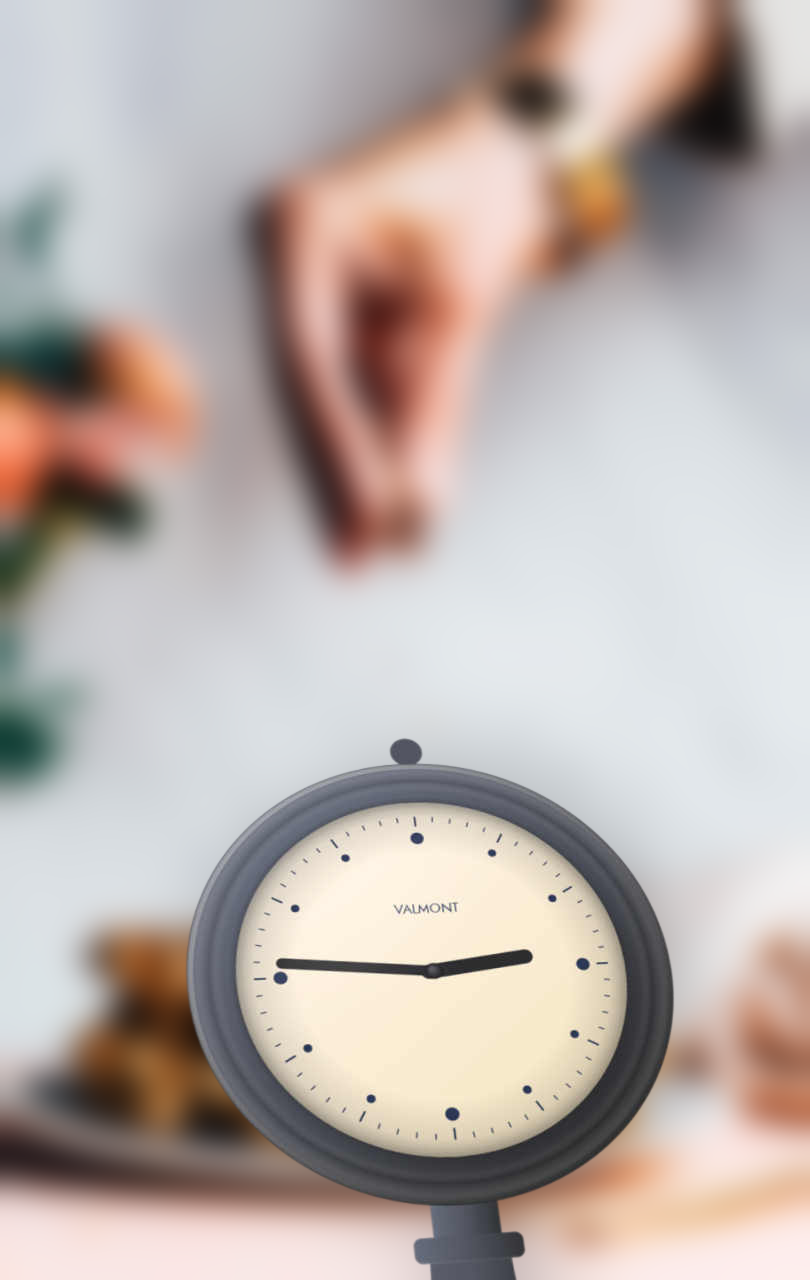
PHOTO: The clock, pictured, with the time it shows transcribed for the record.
2:46
